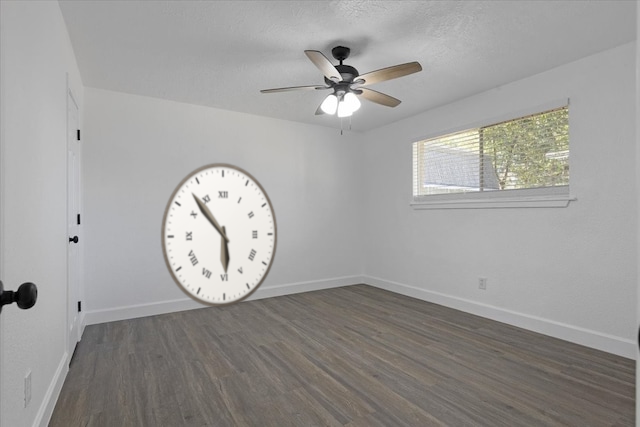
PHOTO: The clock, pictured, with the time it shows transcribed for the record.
5:53
